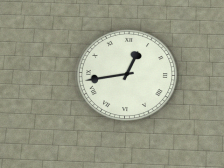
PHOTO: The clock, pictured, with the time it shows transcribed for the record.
12:43
